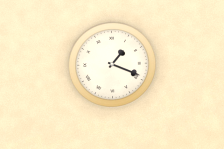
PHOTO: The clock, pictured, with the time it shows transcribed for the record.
1:19
